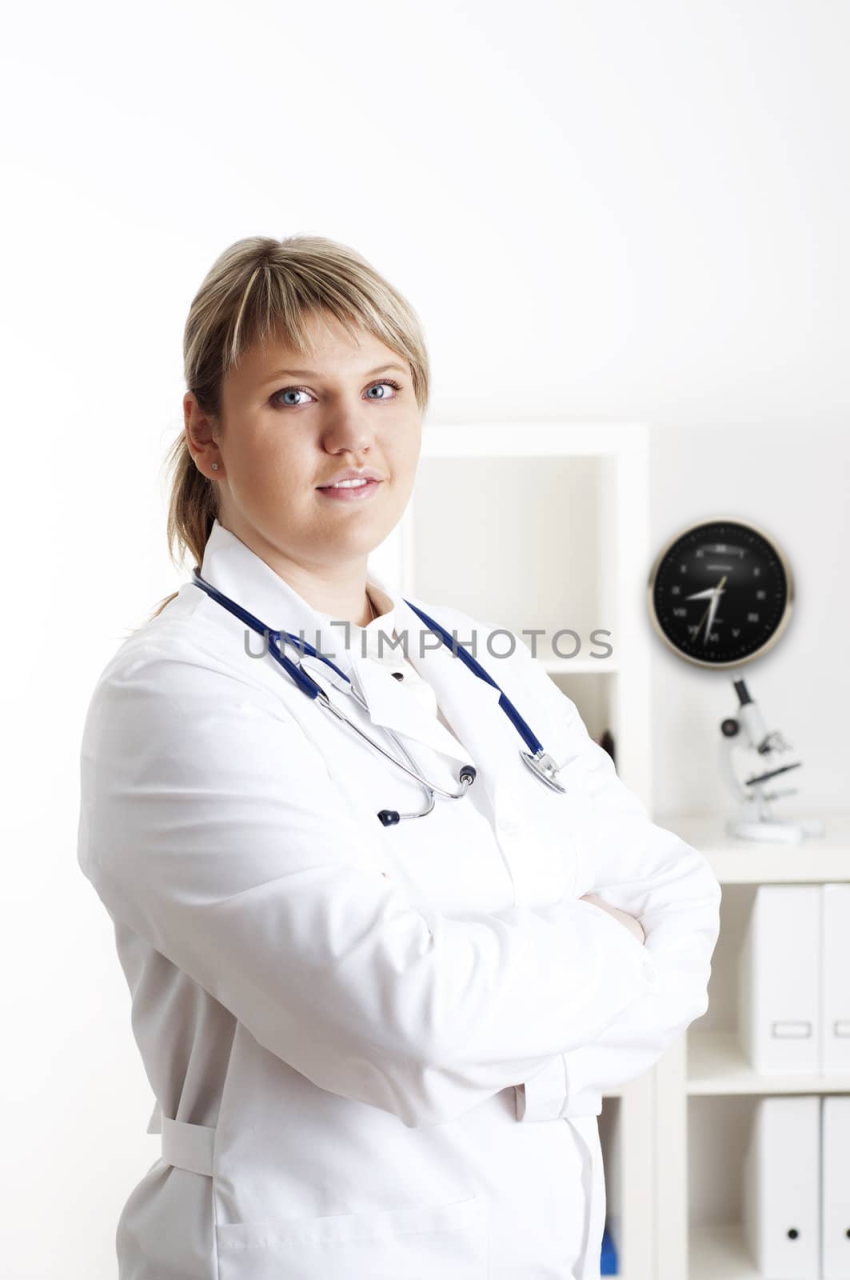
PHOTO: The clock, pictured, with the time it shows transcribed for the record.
8:31:34
